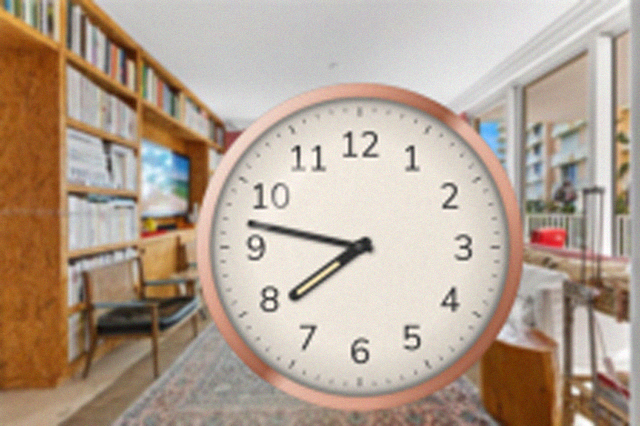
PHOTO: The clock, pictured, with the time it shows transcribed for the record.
7:47
